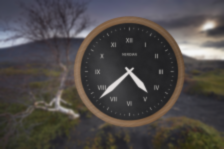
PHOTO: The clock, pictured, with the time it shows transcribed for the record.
4:38
